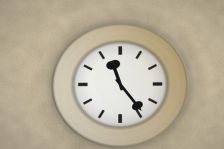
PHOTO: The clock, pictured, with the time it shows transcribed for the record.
11:24
